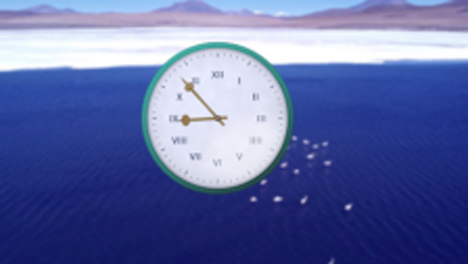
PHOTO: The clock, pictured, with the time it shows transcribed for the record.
8:53
